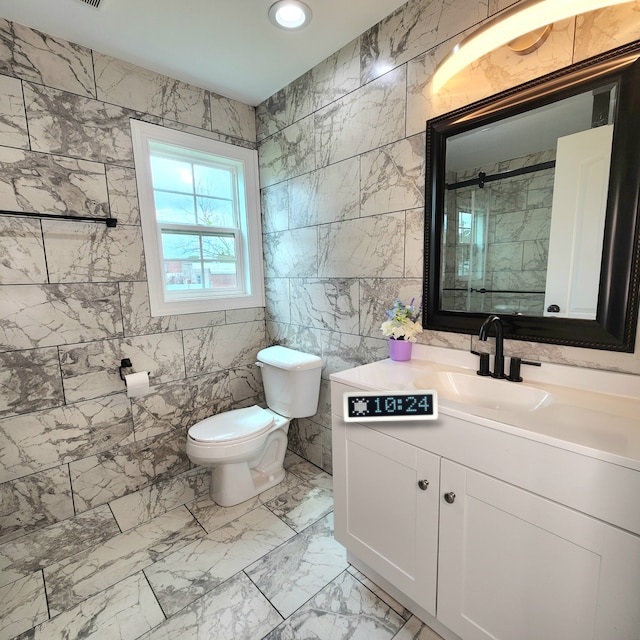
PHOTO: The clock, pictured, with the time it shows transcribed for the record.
10:24
